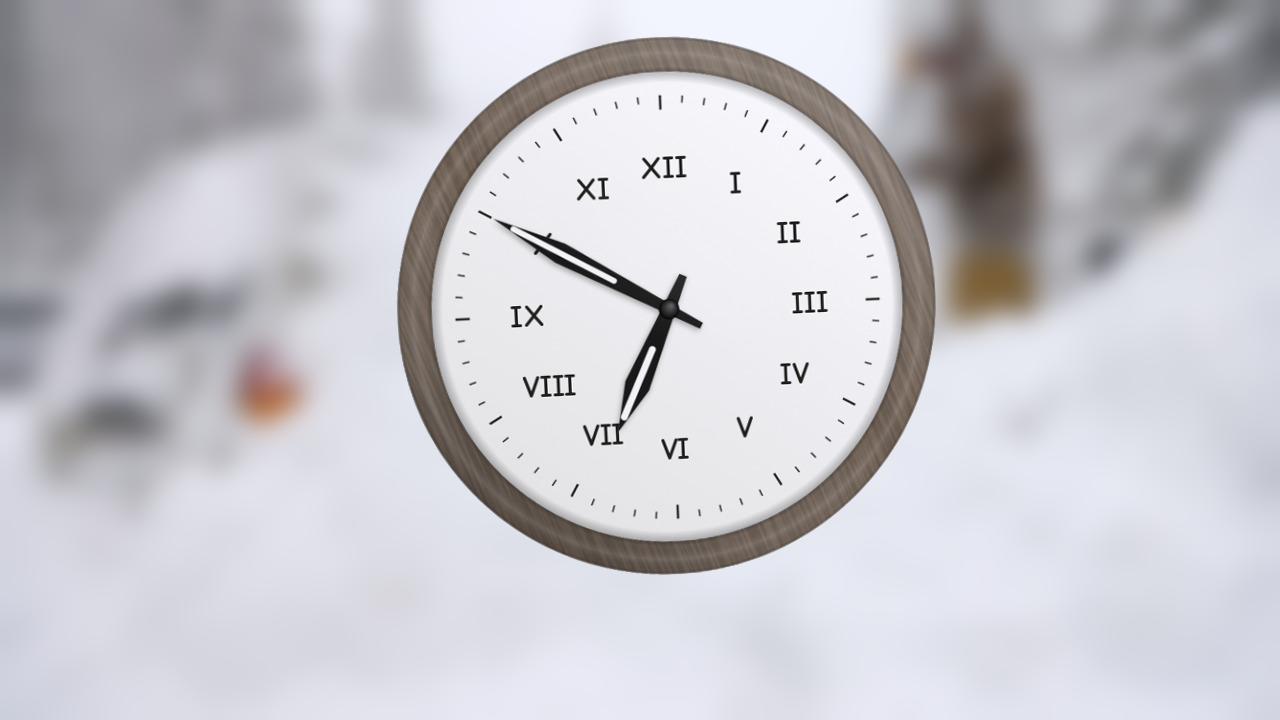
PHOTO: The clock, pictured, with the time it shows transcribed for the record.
6:50
